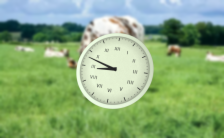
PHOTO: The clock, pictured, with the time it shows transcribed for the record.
8:48
